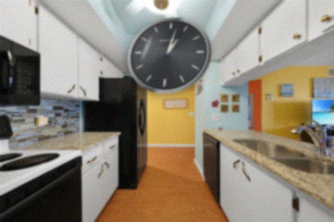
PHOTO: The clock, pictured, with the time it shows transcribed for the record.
1:02
